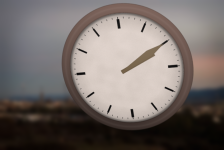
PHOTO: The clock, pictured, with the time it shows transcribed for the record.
2:10
